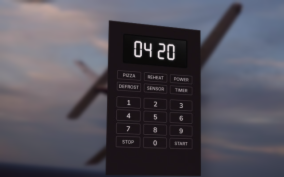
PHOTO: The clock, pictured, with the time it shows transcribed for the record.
4:20
